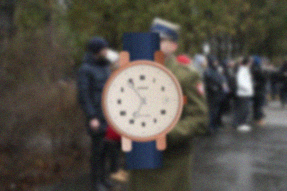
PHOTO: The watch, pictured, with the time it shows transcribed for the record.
6:54
